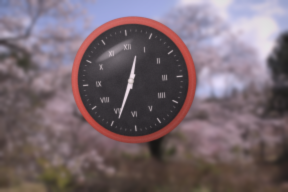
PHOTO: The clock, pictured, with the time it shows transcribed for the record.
12:34
